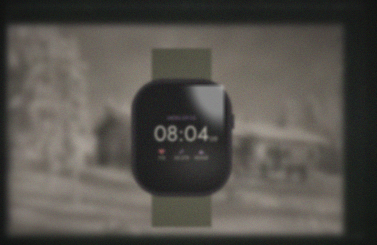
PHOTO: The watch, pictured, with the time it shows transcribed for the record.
8:04
